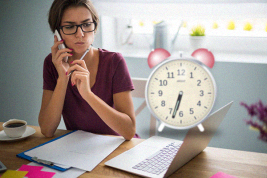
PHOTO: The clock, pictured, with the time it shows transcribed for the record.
6:33
